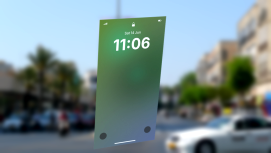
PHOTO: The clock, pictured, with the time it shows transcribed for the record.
11:06
